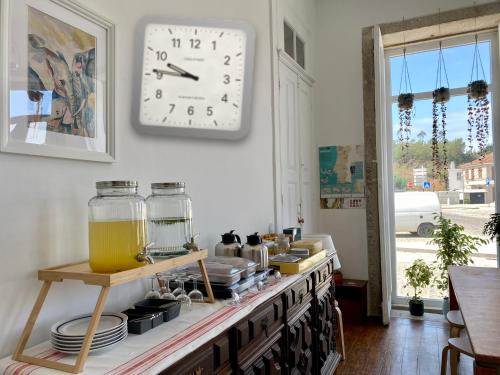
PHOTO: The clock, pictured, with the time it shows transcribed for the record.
9:46
